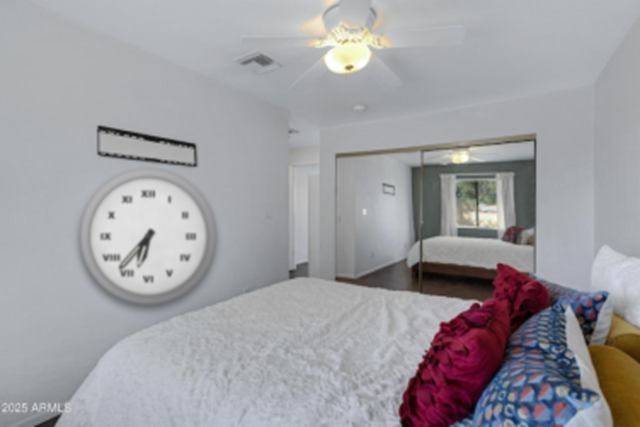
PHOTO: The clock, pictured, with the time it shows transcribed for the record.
6:37
